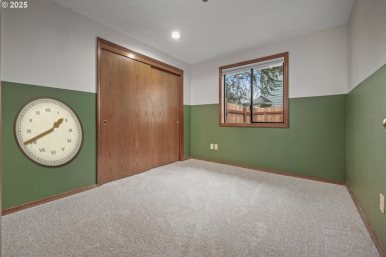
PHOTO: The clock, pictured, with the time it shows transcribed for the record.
1:41
